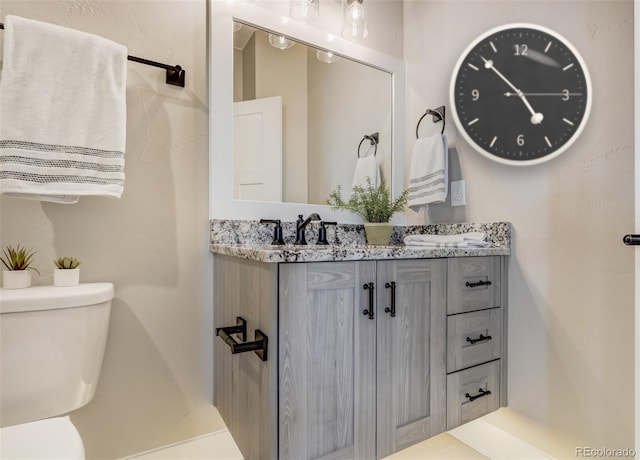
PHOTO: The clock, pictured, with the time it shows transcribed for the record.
4:52:15
